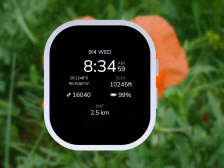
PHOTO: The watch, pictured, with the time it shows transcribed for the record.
8:34
